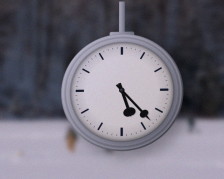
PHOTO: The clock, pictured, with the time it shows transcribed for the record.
5:23
